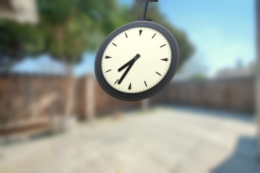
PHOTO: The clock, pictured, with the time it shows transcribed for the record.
7:34
